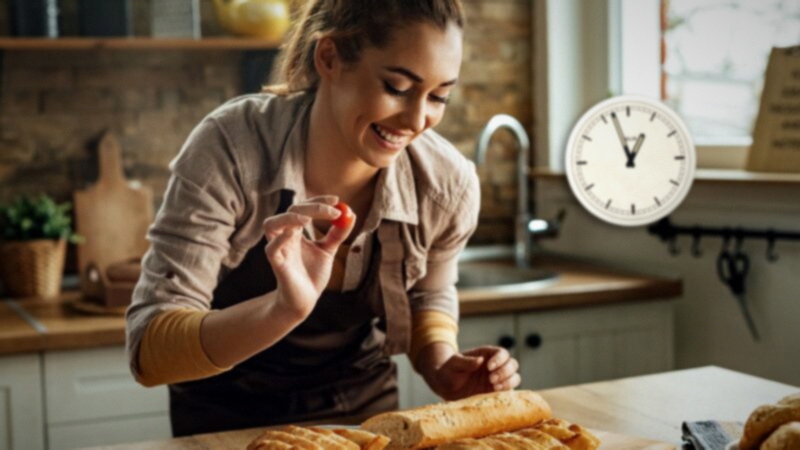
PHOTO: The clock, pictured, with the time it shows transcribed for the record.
12:57
